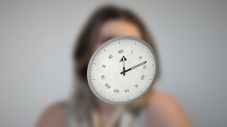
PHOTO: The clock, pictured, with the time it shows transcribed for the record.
12:13
